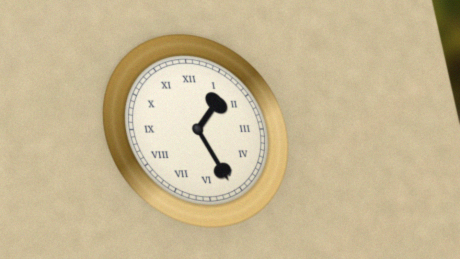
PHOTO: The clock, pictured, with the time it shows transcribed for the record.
1:26
